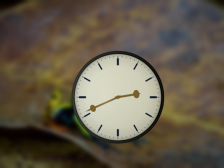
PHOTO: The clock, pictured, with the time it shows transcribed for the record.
2:41
